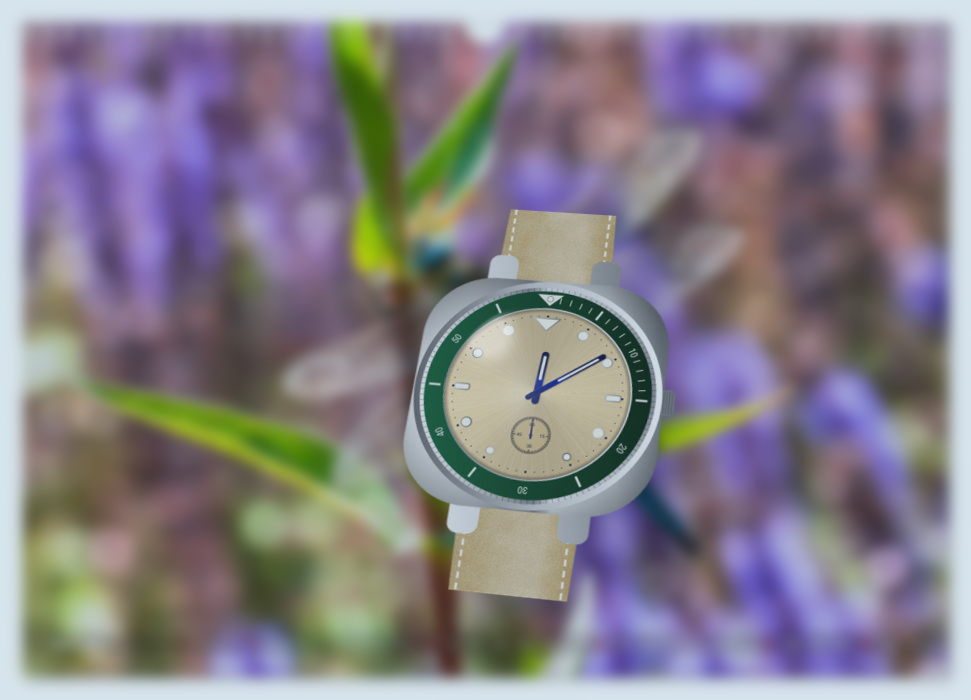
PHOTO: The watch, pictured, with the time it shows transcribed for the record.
12:09
